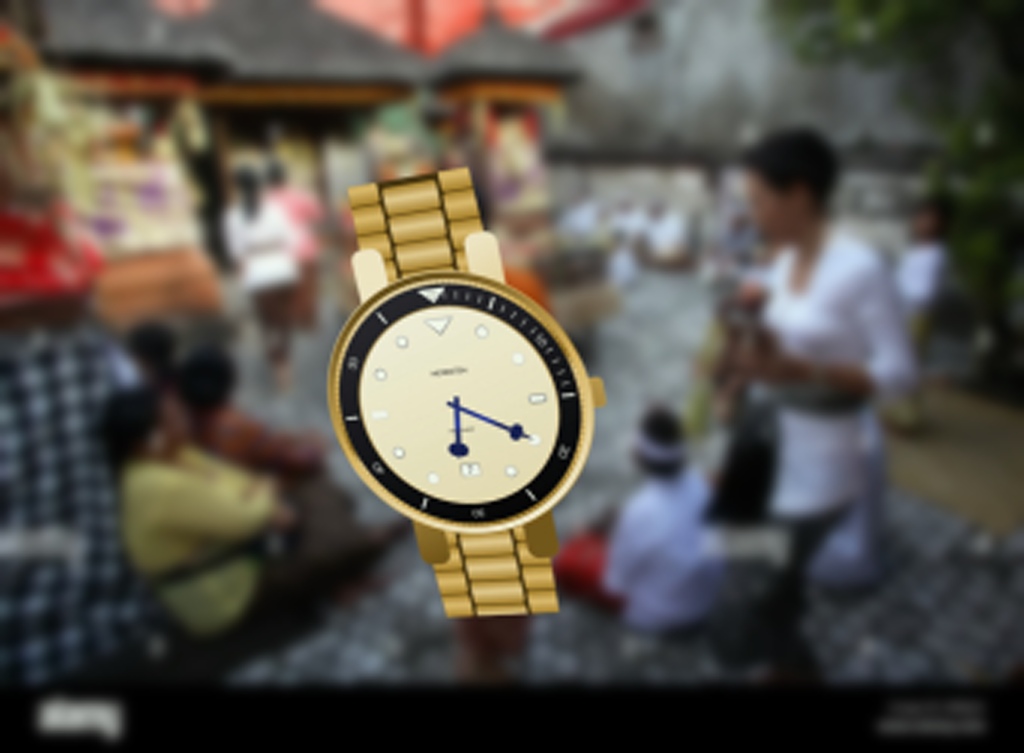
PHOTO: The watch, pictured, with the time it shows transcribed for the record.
6:20
